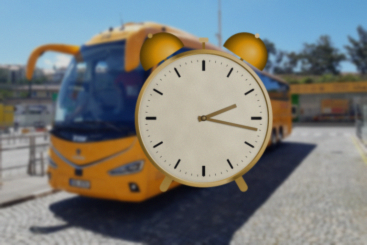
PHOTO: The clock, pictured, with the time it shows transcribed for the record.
2:17
